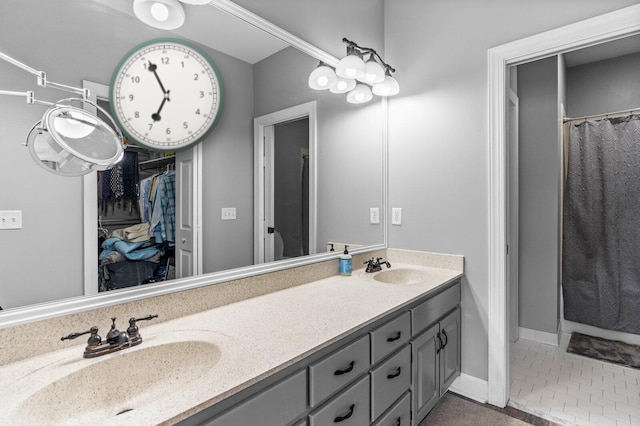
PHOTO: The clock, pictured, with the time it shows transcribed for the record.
6:56
